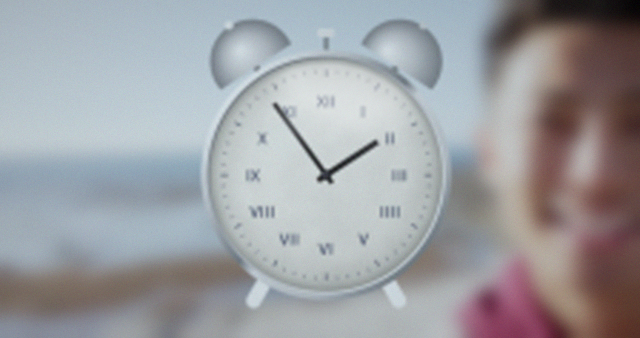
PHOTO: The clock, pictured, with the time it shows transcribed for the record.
1:54
